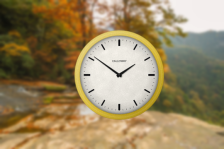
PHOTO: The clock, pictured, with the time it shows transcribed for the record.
1:51
